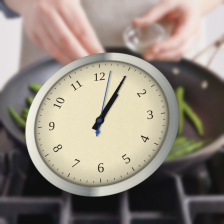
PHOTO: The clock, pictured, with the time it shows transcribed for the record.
1:05:02
